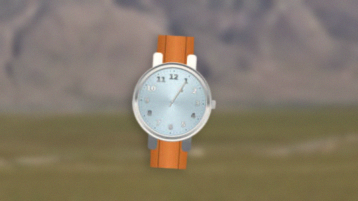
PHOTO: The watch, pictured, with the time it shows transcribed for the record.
1:05
